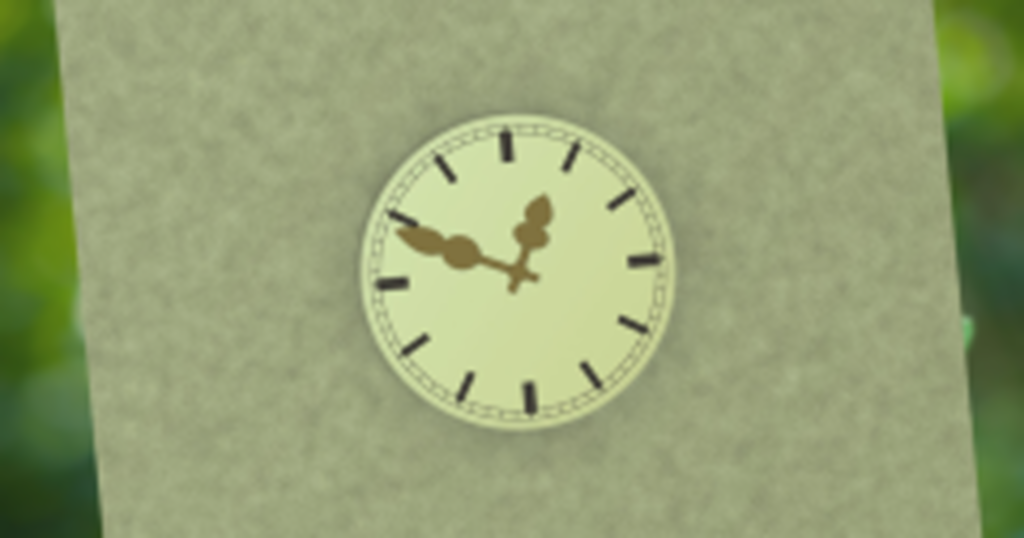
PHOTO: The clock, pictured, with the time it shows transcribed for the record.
12:49
